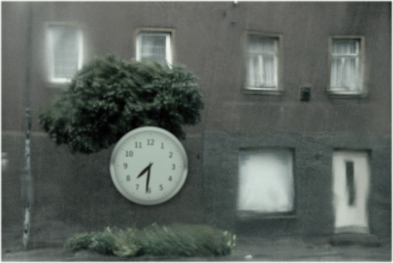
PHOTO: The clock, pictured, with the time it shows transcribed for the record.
7:31
